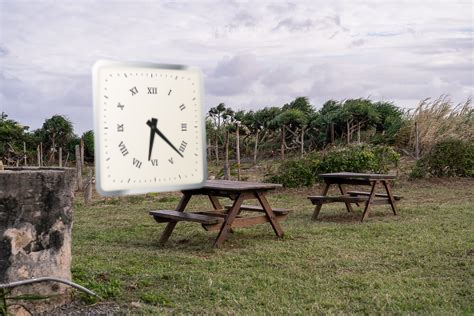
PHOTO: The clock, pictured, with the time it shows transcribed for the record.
6:22
